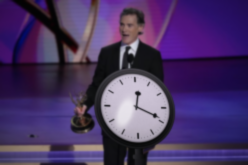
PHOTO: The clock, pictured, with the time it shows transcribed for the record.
12:19
